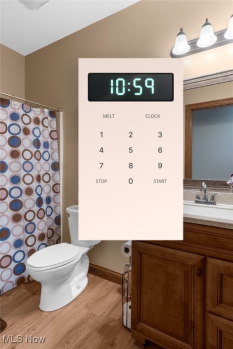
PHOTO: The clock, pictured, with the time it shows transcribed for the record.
10:59
